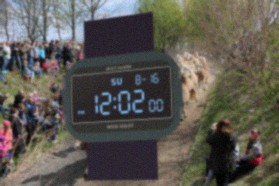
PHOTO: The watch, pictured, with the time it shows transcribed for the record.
12:02:00
